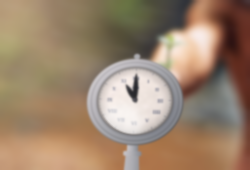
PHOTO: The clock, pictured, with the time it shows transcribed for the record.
11:00
